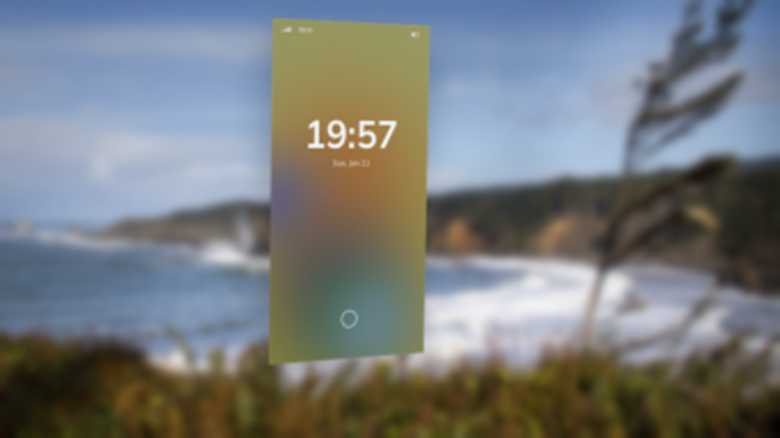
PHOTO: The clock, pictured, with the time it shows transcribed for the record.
19:57
